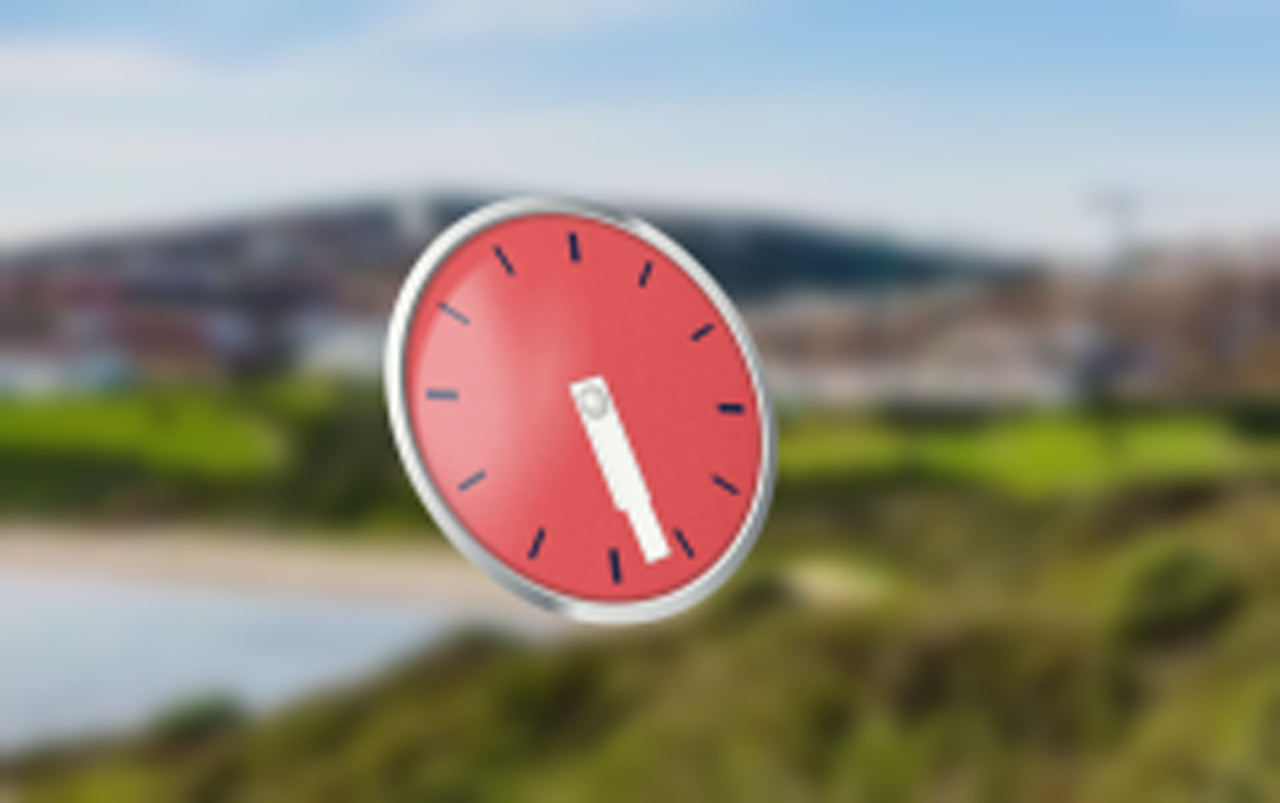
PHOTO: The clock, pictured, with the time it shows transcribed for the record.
5:27
